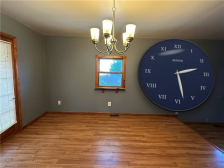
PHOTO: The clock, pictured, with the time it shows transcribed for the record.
2:28
